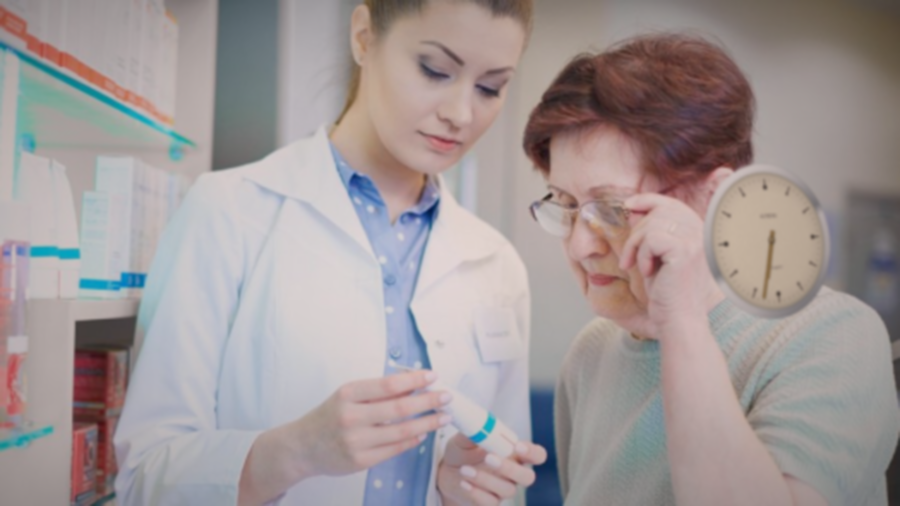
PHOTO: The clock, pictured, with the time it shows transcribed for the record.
6:33
